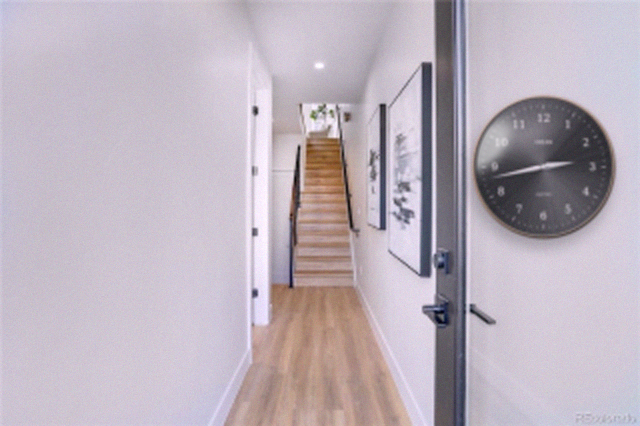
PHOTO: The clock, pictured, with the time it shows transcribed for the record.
2:43
